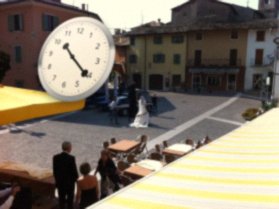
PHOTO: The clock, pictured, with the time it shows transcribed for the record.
10:21
